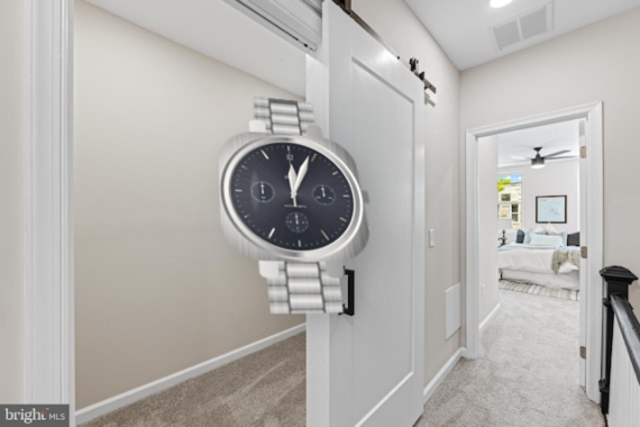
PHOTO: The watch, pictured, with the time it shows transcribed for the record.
12:04
